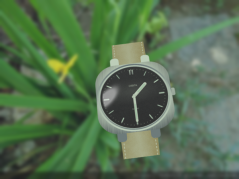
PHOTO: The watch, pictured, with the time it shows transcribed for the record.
1:30
